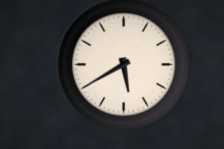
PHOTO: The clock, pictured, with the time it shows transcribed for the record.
5:40
